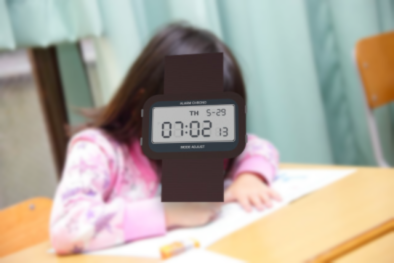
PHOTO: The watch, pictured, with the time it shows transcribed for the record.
7:02:13
